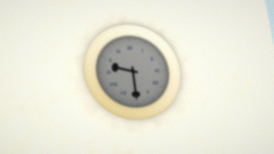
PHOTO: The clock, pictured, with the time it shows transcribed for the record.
9:30
